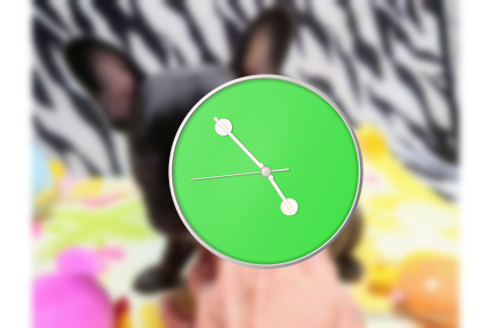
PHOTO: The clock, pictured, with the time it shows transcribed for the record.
4:52:44
